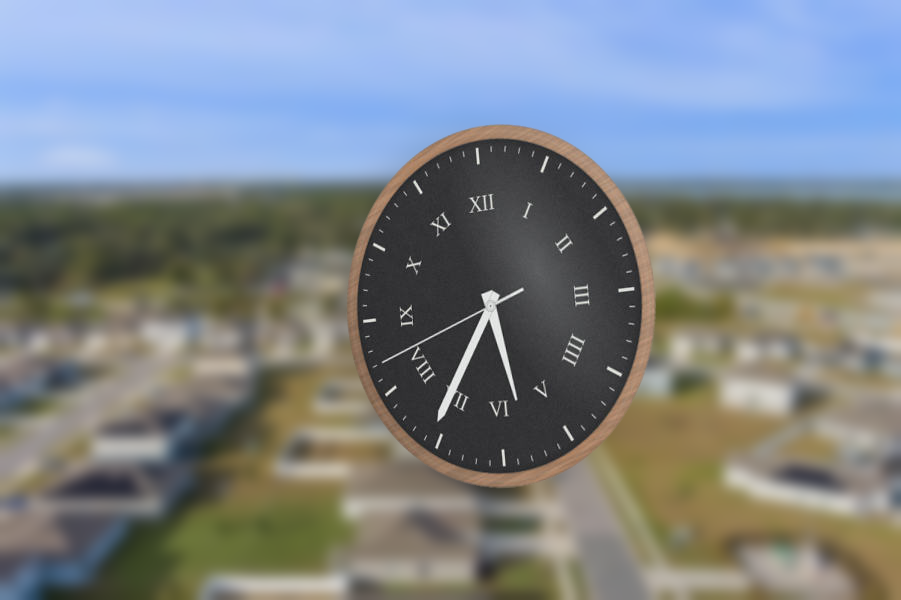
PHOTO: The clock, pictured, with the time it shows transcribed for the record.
5:35:42
